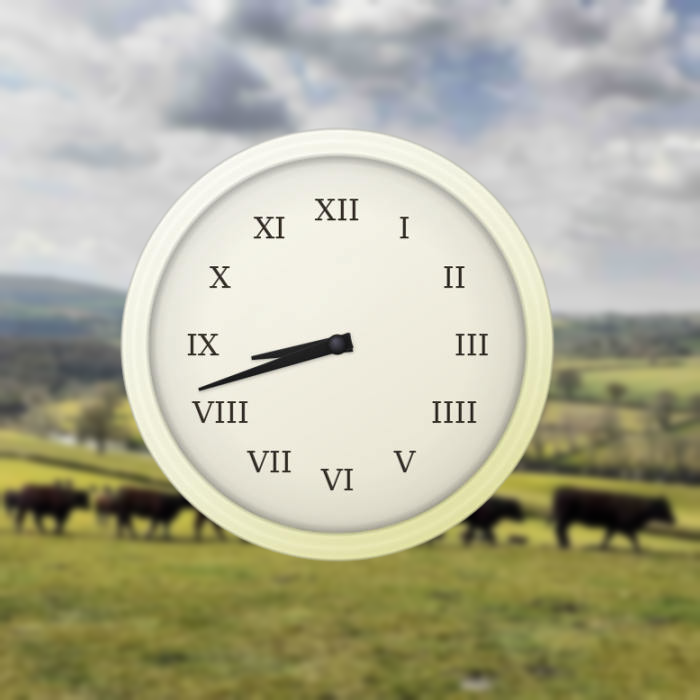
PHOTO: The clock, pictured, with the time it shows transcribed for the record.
8:42
